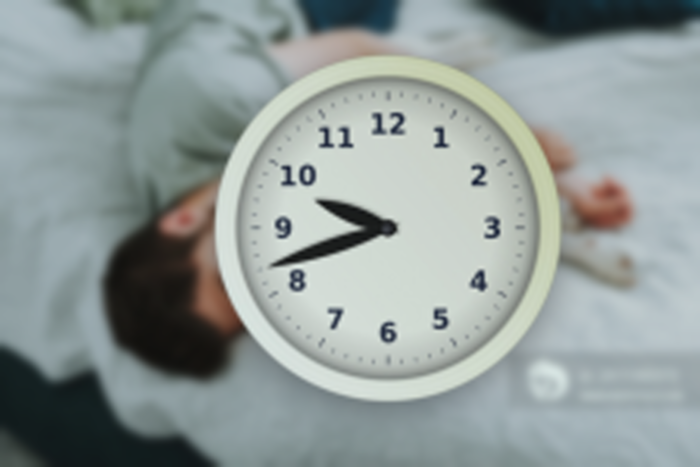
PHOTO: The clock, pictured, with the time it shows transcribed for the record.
9:42
